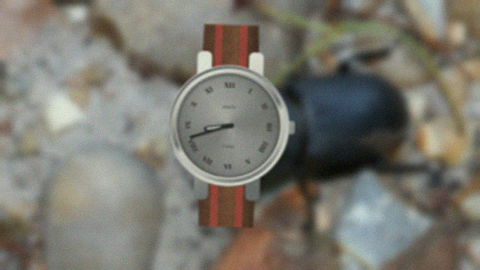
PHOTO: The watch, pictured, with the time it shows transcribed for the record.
8:42
